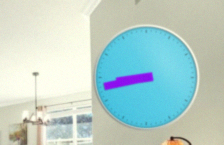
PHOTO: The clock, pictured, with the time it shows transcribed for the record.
8:43
